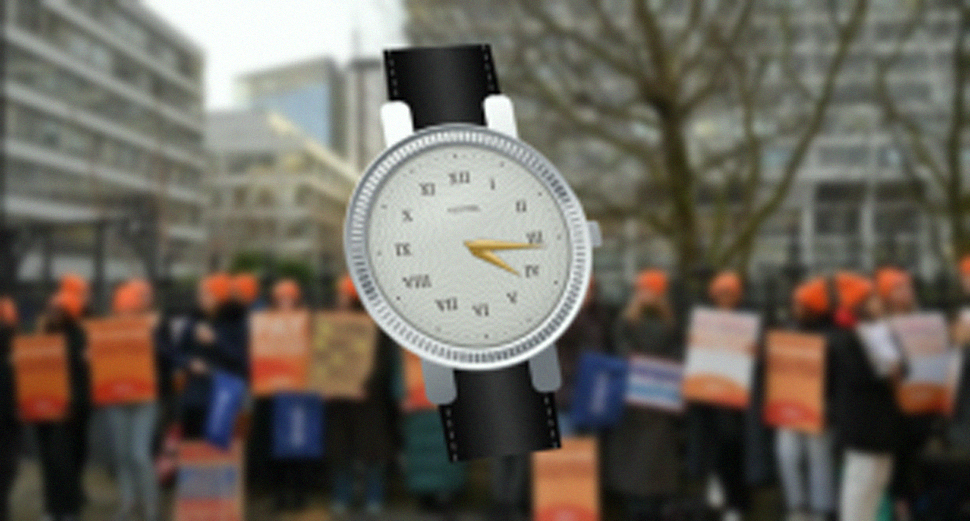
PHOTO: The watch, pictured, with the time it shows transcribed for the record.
4:16
